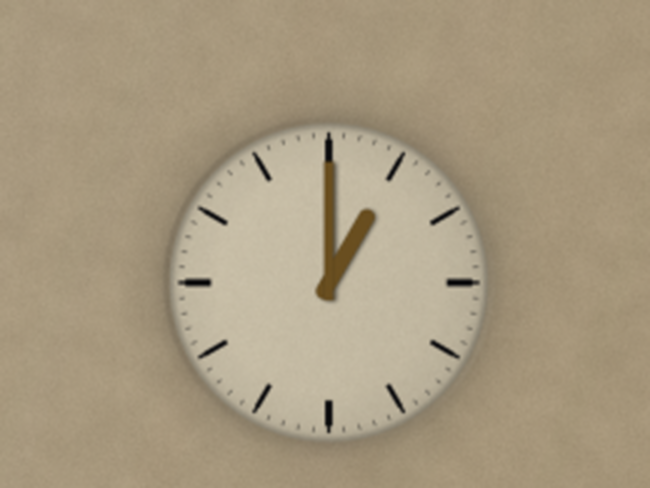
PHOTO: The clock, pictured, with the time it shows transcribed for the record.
1:00
